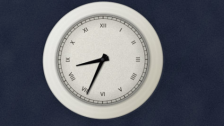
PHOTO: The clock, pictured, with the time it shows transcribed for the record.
8:34
